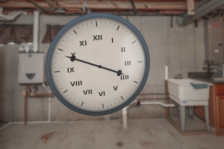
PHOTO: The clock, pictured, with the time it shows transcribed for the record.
3:49
